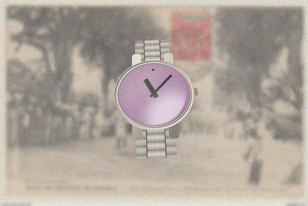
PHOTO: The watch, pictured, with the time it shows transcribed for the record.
11:07
